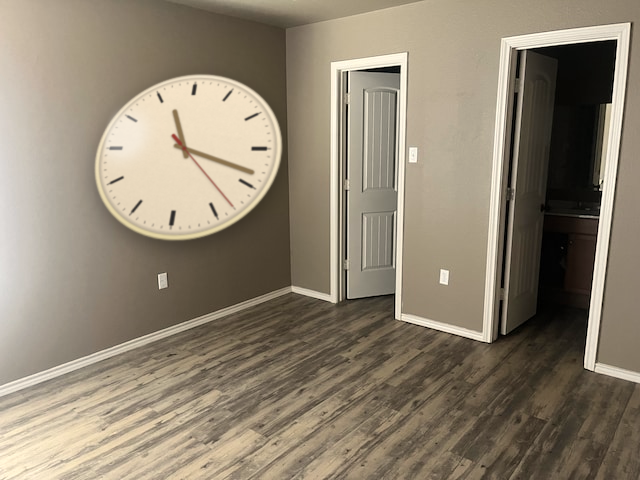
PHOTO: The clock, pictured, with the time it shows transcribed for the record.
11:18:23
